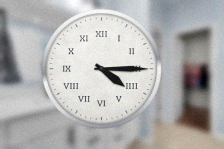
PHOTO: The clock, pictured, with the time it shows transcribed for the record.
4:15
